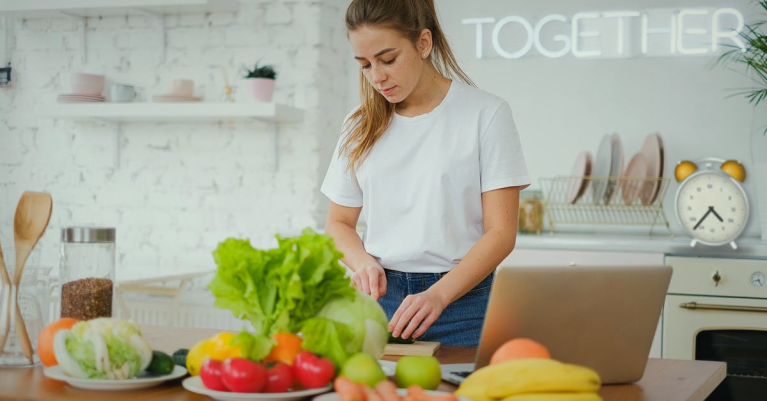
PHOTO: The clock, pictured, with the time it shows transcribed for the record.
4:37
